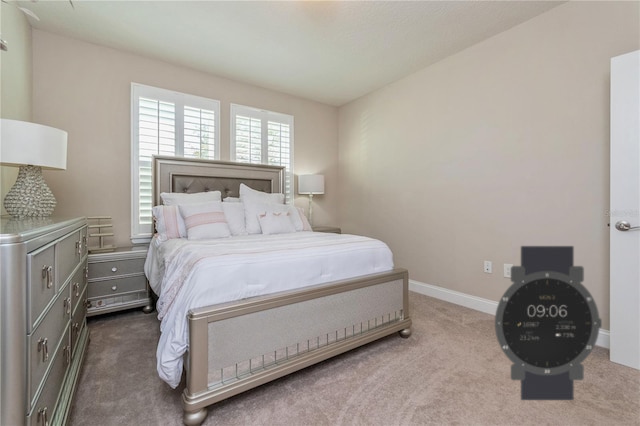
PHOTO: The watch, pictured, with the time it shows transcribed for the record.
9:06
